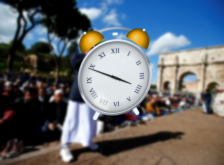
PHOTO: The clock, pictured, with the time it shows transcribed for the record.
3:49
